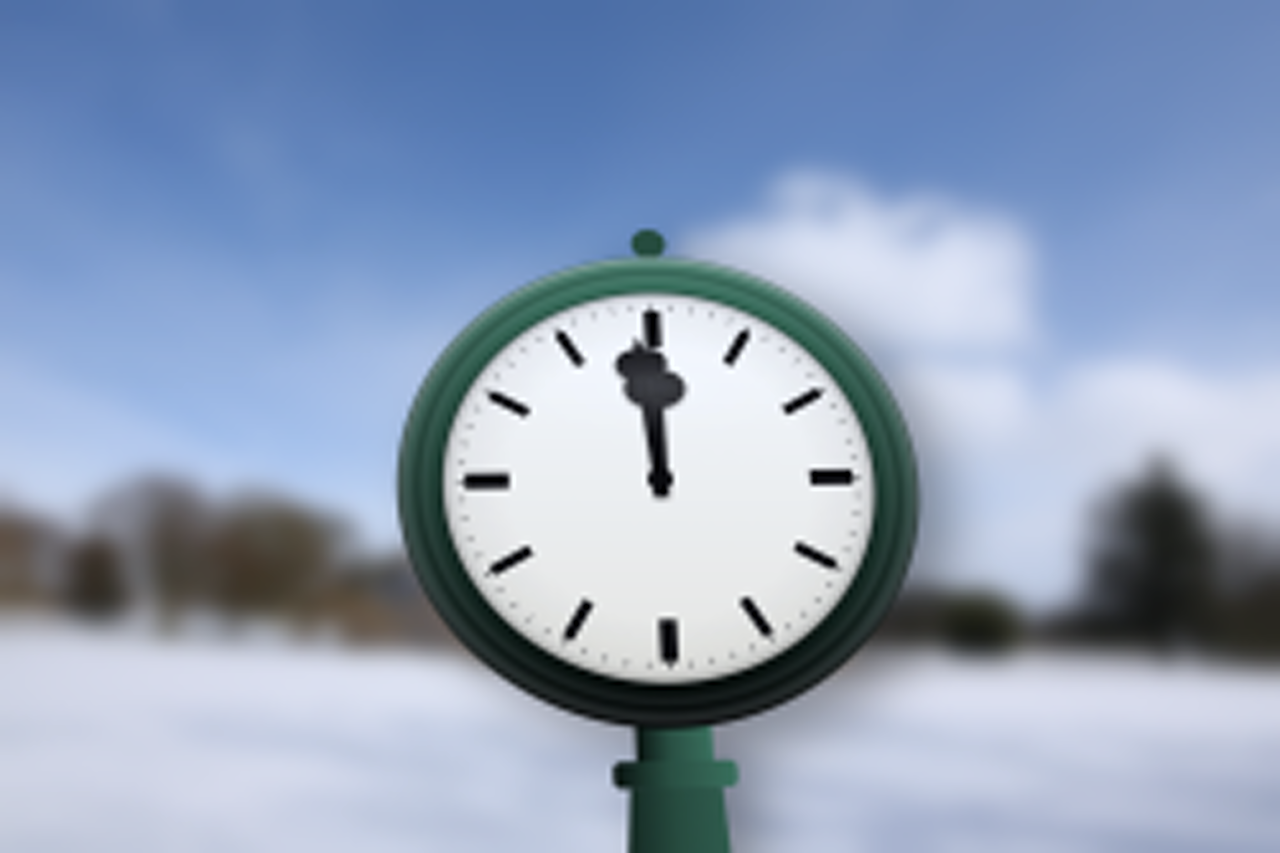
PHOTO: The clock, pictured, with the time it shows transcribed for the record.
11:59
